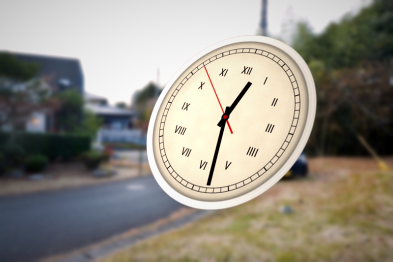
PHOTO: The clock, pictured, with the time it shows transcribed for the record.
12:27:52
